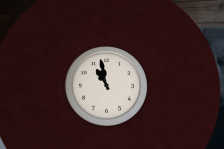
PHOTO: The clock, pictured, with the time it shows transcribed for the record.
10:58
